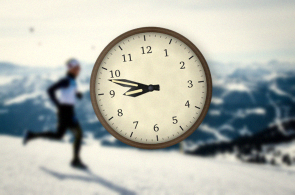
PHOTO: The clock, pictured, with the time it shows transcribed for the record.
8:48
